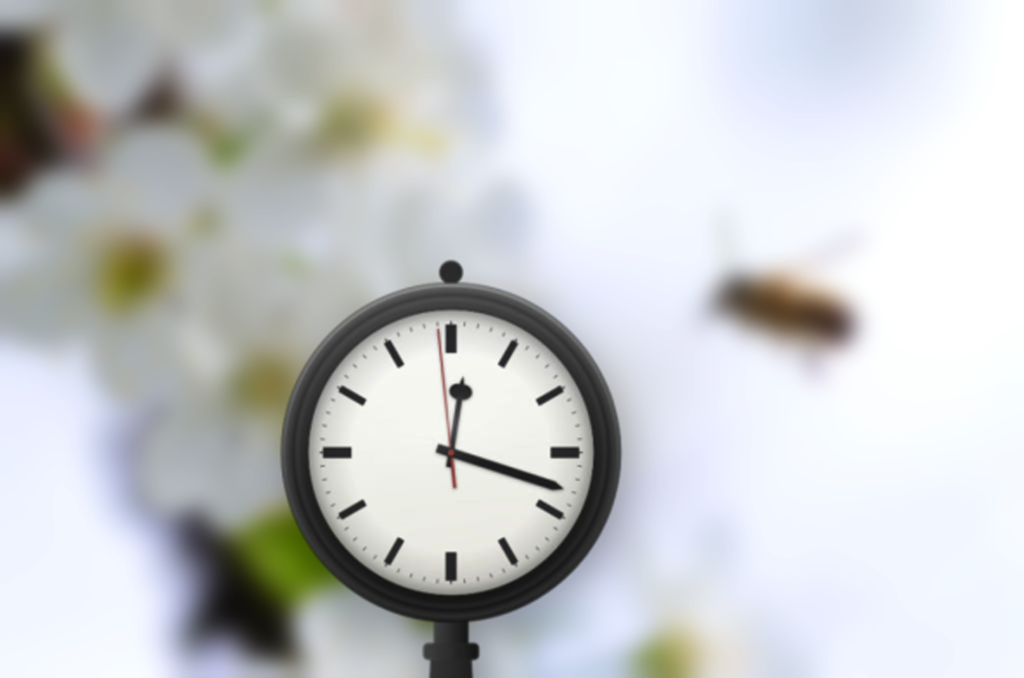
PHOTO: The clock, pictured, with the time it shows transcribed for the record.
12:17:59
